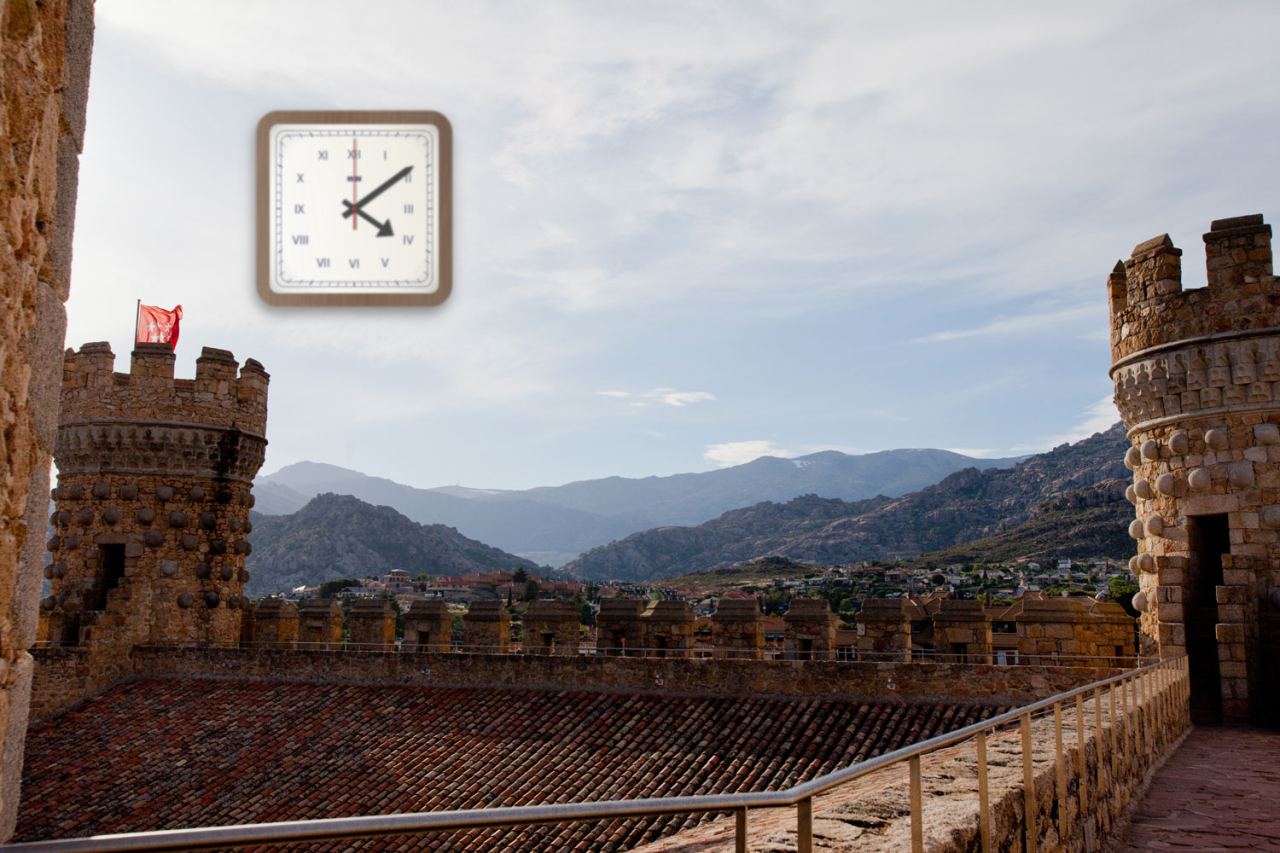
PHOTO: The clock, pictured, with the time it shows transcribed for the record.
4:09:00
